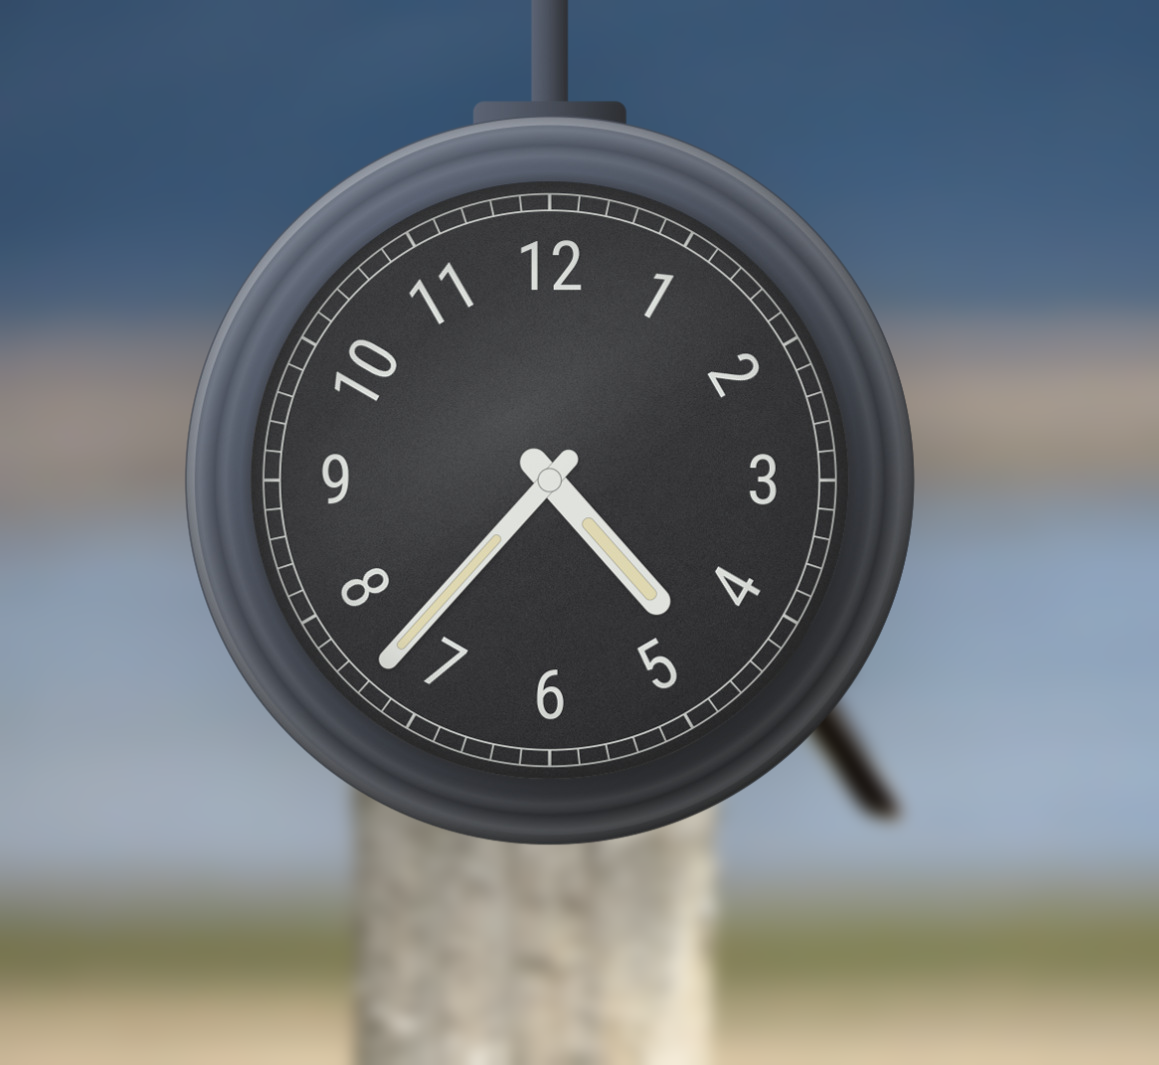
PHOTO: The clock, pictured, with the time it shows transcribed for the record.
4:37
